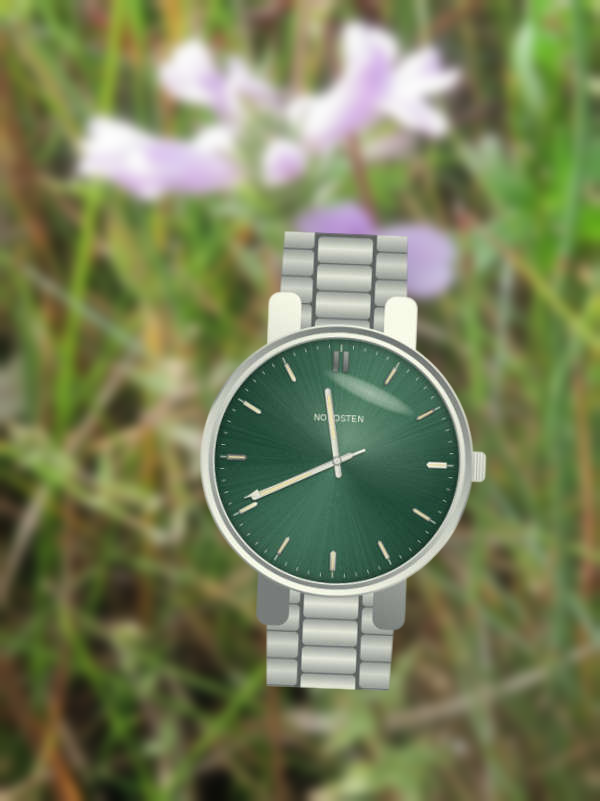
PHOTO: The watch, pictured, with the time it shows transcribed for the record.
11:40:41
